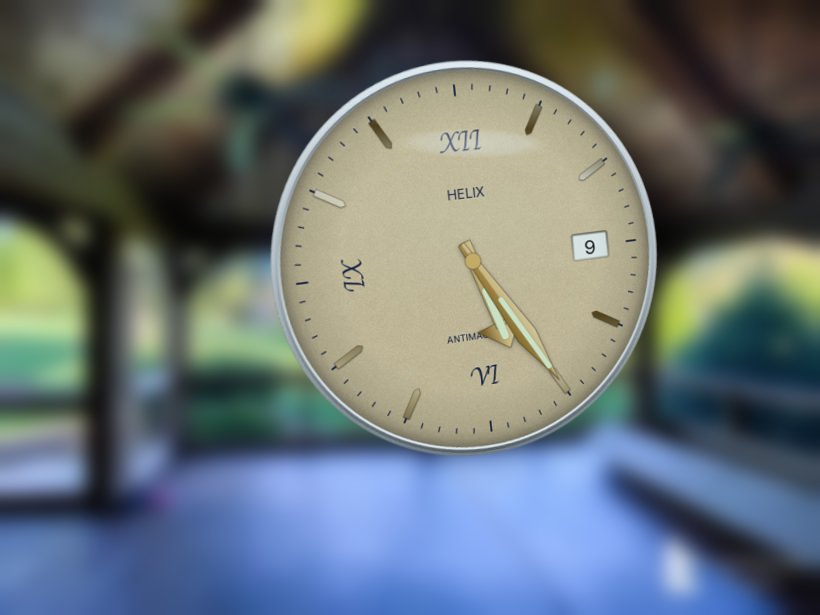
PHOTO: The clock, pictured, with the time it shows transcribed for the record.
5:25
